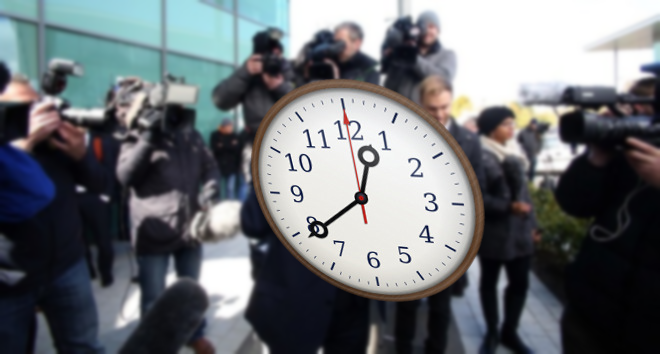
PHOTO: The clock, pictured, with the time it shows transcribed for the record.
12:39:00
